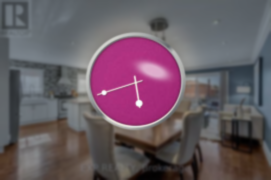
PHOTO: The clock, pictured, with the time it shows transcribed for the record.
5:42
